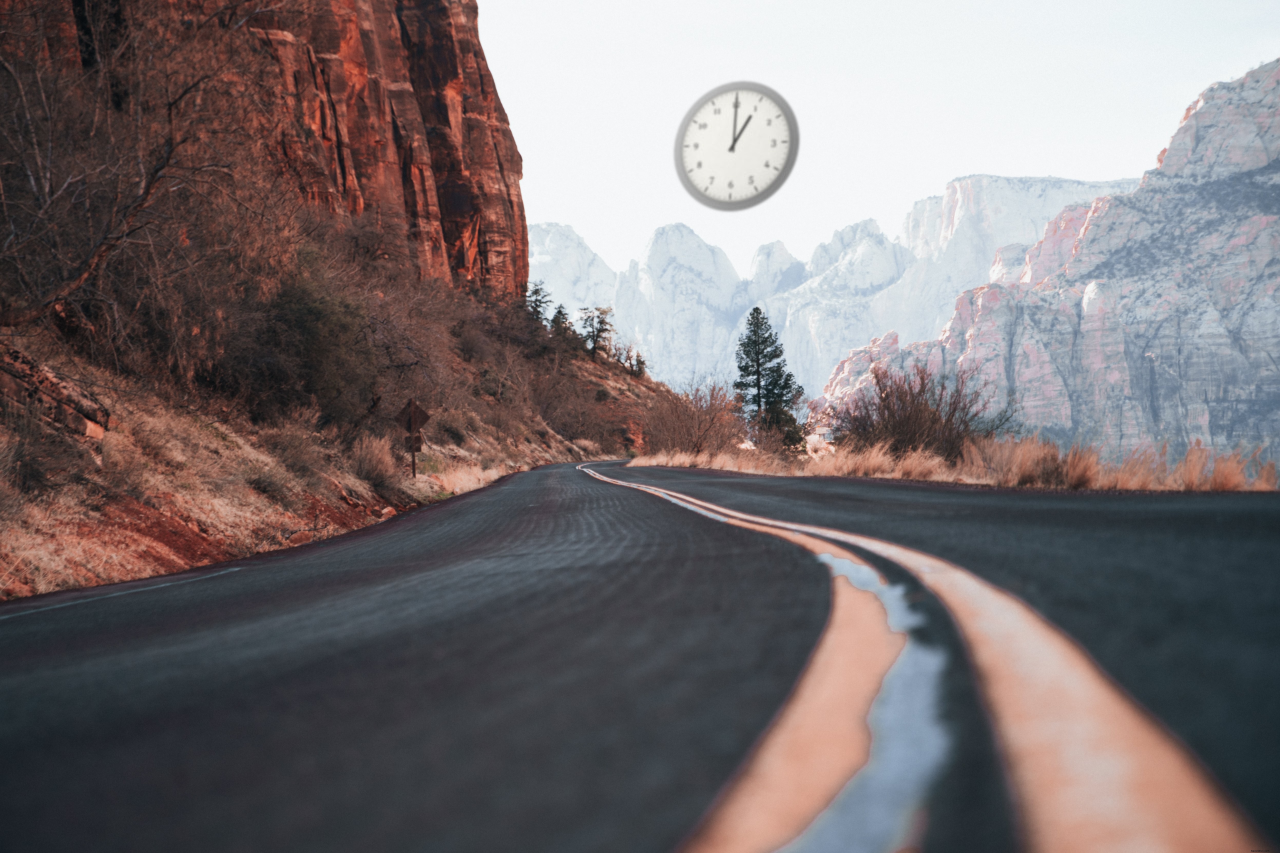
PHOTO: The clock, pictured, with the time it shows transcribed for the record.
1:00
